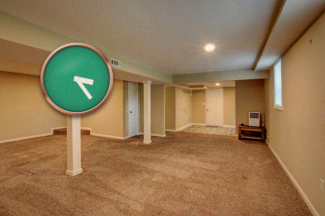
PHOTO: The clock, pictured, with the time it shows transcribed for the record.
3:24
